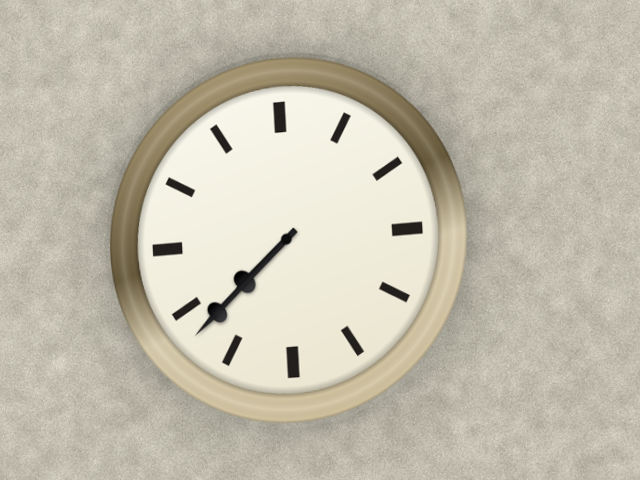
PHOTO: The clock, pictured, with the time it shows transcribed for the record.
7:38
